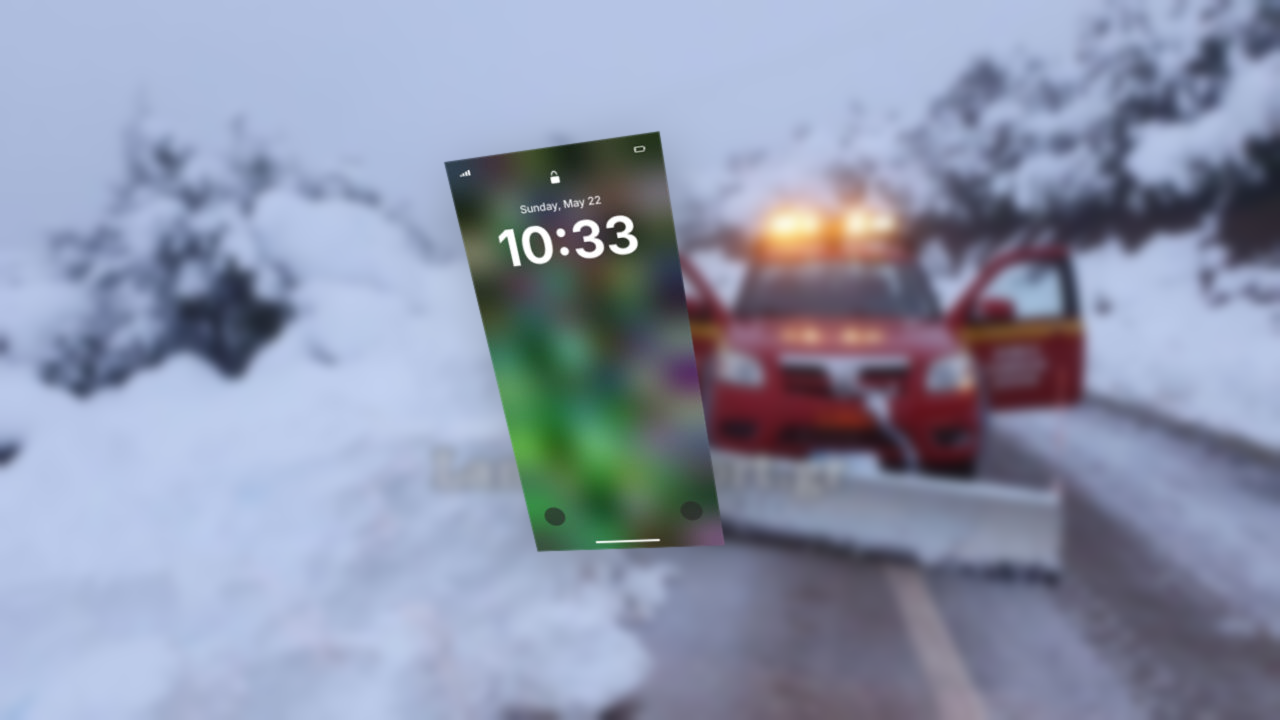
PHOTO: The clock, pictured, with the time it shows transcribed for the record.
10:33
